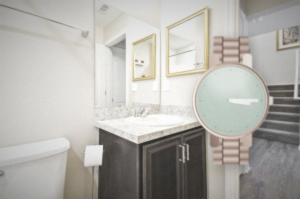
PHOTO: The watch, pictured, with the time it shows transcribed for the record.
3:15
